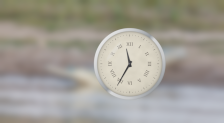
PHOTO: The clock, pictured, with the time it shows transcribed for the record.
11:35
